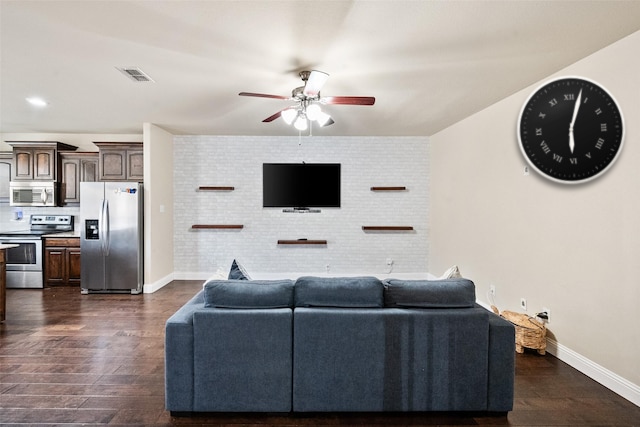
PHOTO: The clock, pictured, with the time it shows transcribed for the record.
6:03
